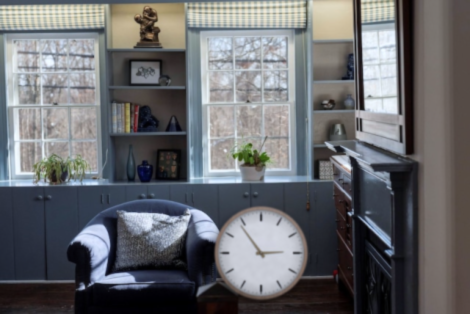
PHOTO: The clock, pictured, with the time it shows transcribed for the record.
2:54
